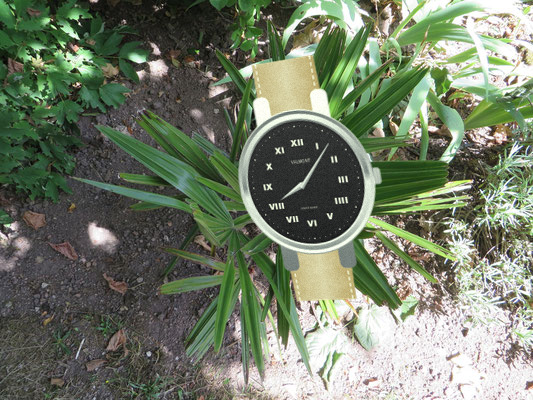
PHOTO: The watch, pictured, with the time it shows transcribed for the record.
8:07
